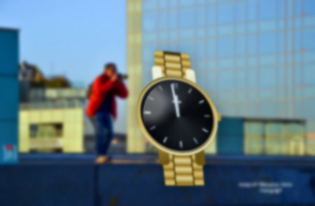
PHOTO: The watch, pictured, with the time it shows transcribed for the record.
11:59
